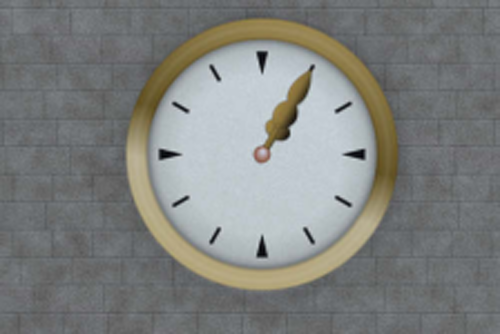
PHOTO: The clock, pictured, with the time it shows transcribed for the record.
1:05
